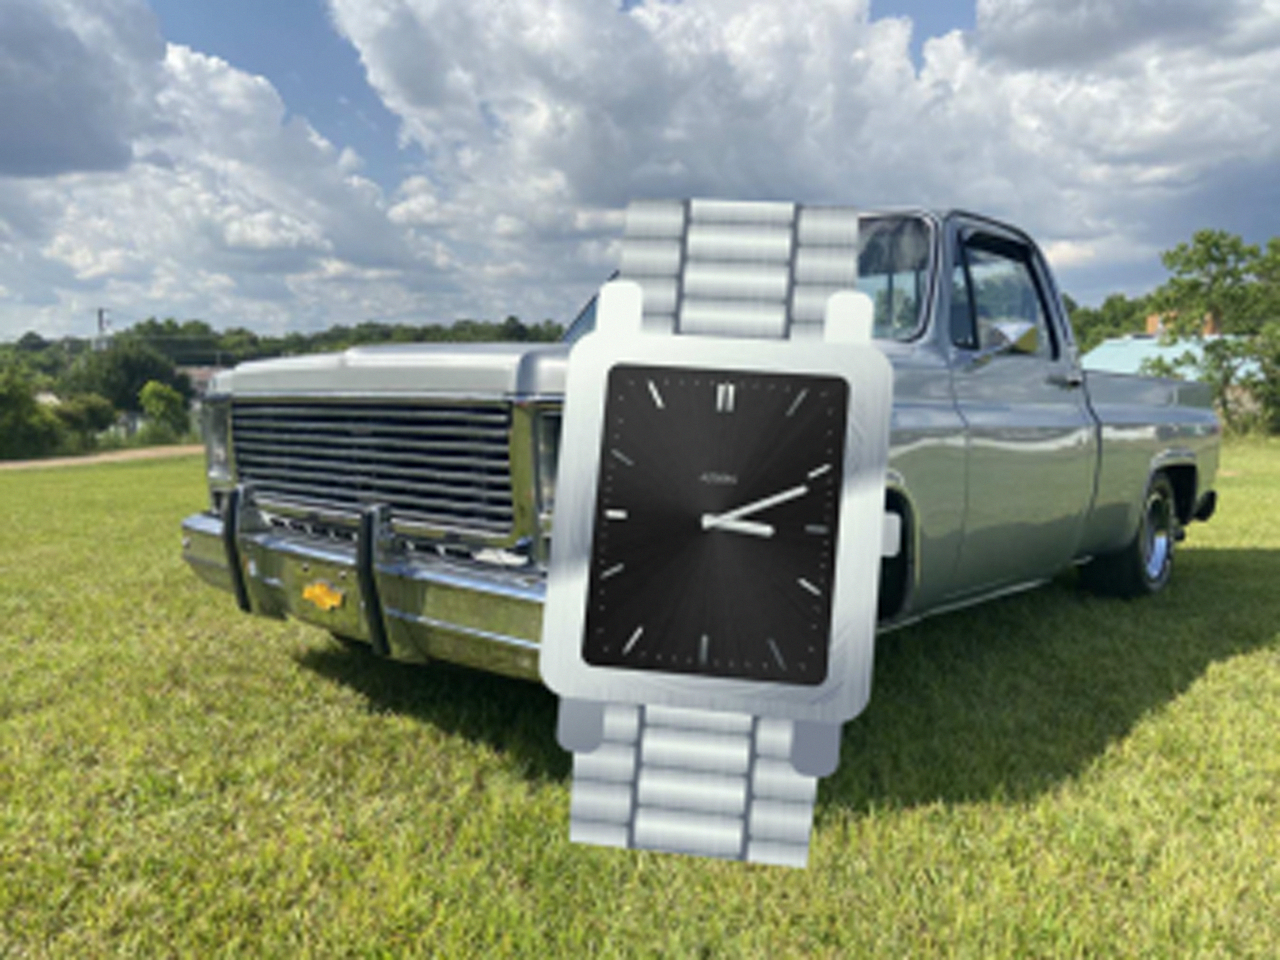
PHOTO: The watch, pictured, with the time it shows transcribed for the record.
3:11
